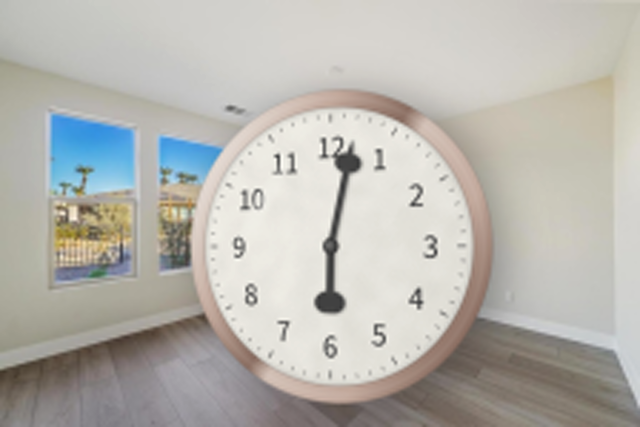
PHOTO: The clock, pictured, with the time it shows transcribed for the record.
6:02
